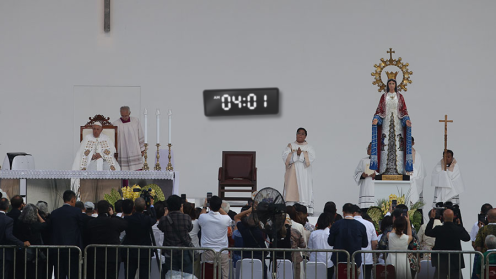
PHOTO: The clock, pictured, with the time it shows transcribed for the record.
4:01
